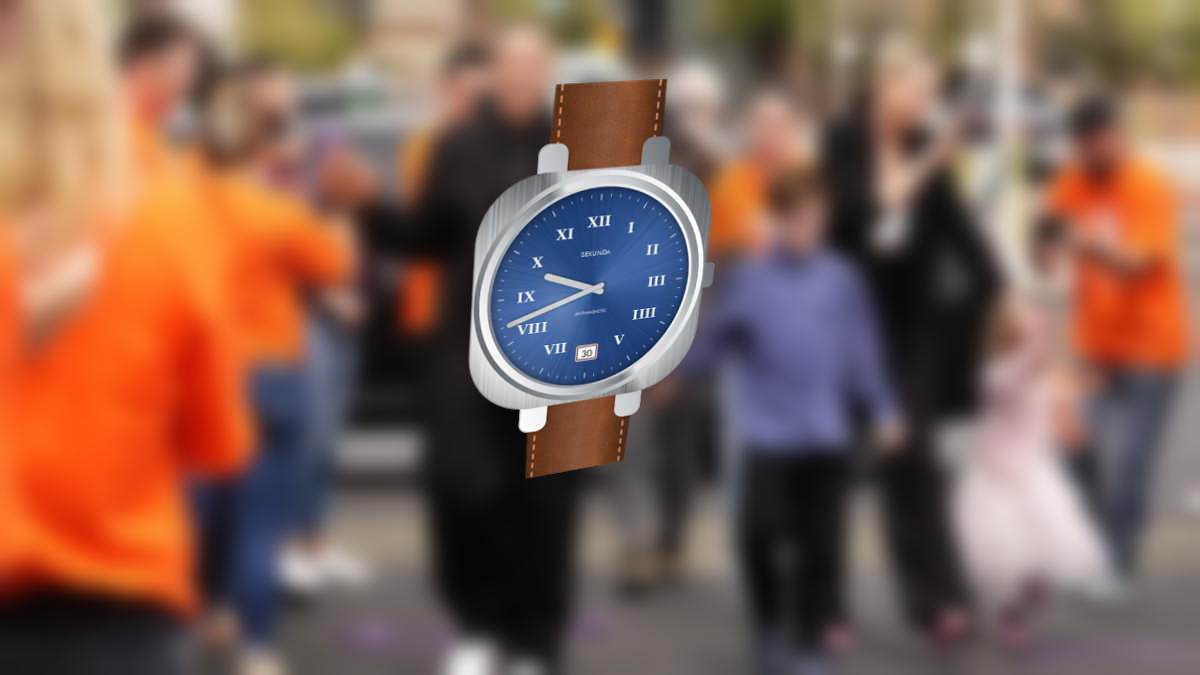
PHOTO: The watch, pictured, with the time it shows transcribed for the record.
9:42
